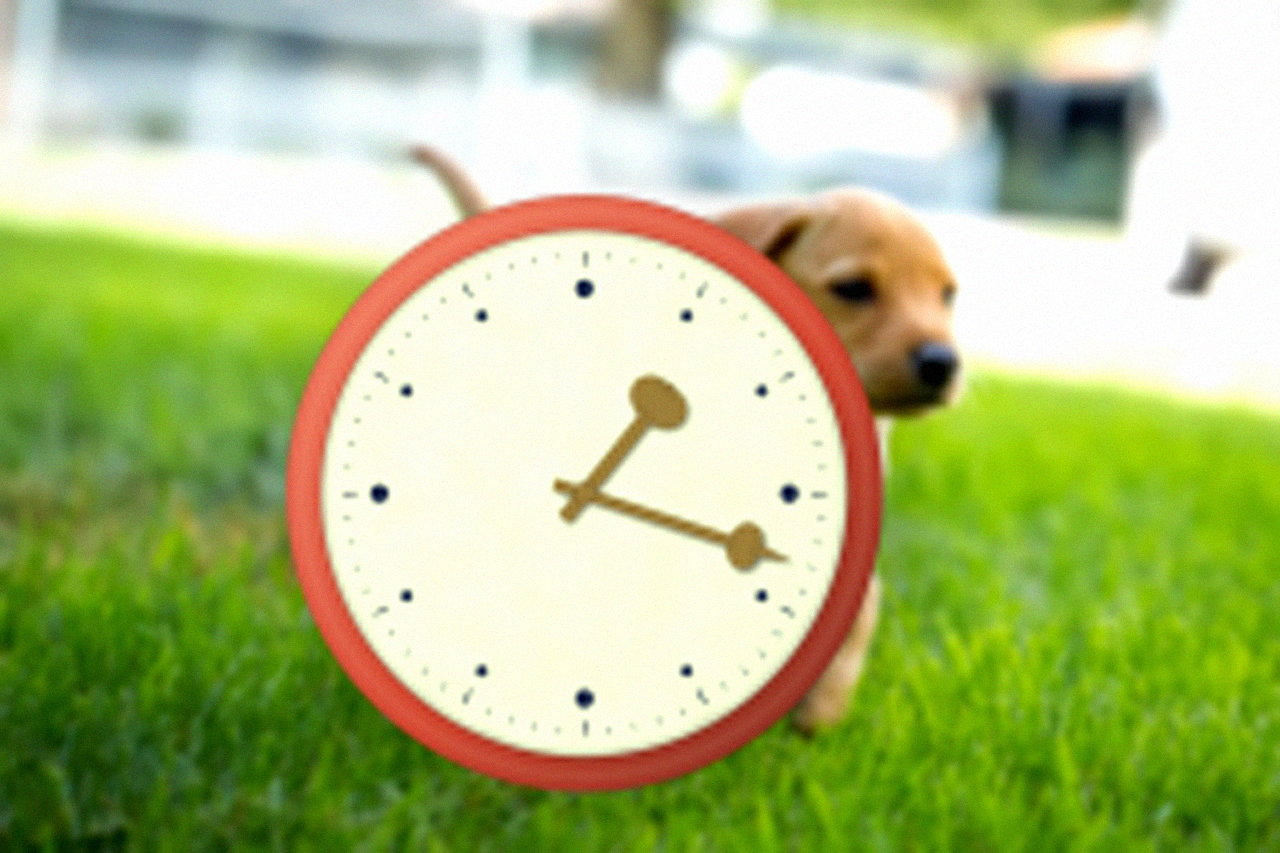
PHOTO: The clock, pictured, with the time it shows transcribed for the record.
1:18
